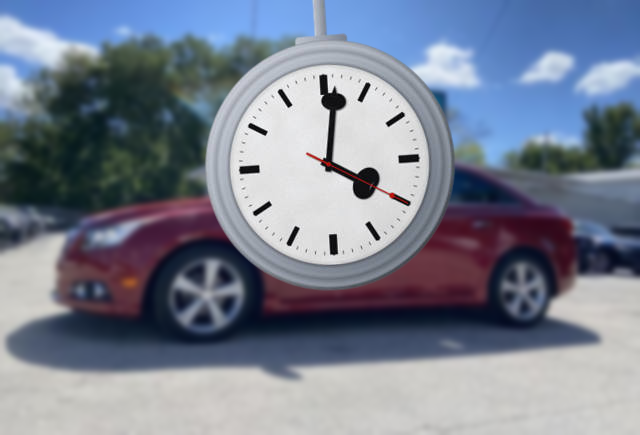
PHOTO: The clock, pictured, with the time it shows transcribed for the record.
4:01:20
